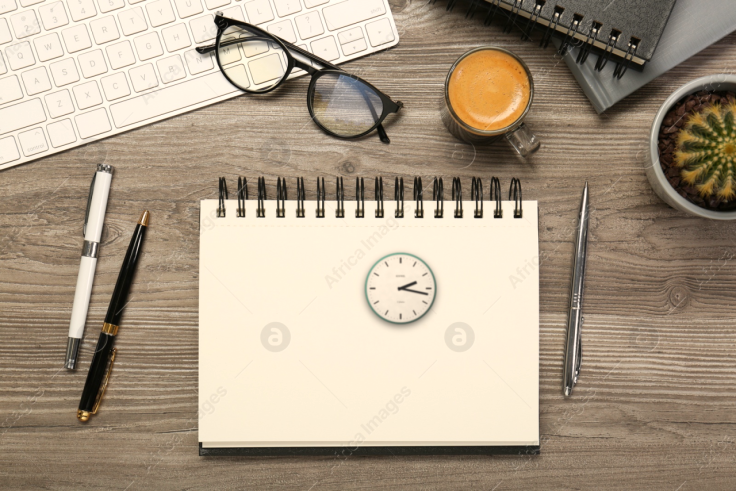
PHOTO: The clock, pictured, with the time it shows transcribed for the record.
2:17
